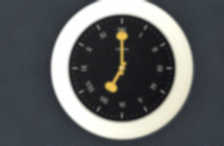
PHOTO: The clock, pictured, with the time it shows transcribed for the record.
7:00
